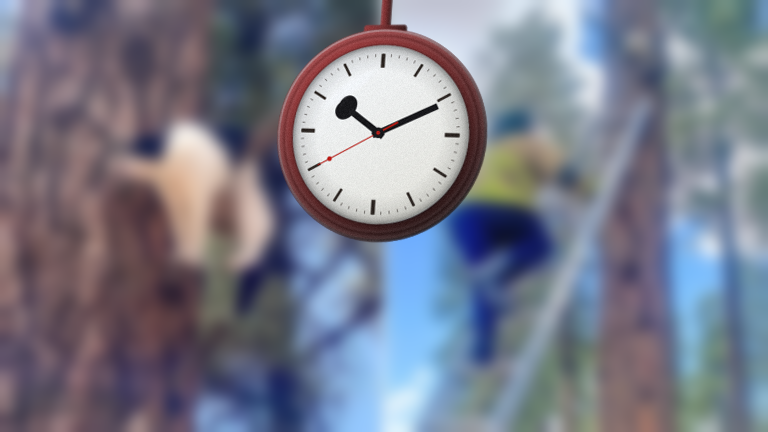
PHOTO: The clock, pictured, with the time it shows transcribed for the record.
10:10:40
